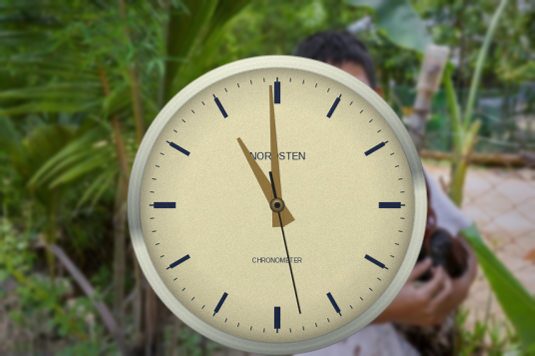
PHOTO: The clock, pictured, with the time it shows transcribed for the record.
10:59:28
